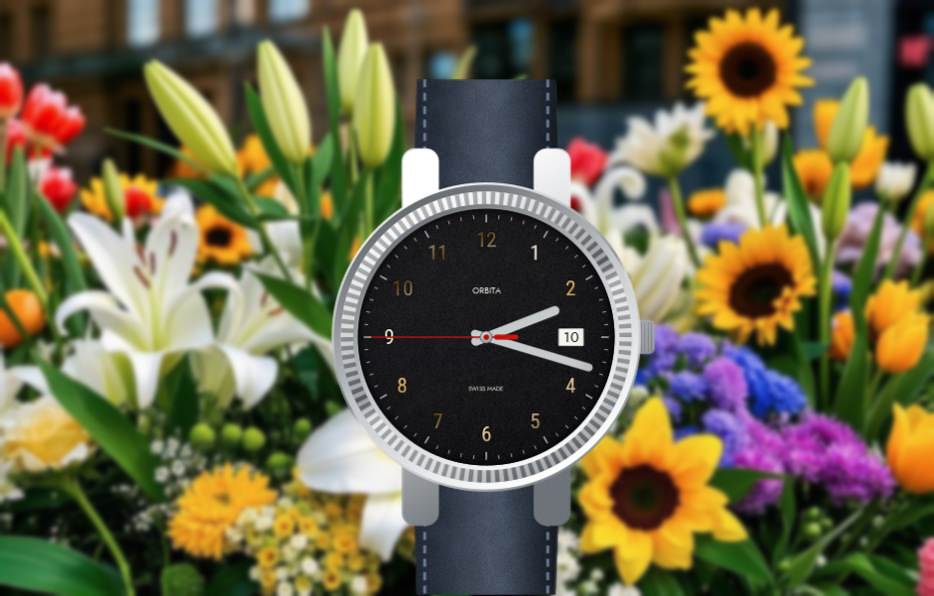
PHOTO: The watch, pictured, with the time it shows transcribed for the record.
2:17:45
